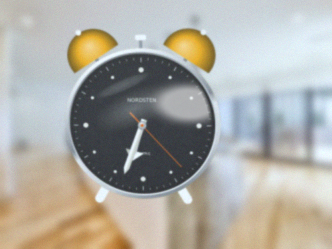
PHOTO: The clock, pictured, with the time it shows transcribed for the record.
6:33:23
